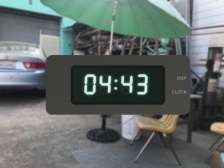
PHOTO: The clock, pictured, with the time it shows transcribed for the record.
4:43
